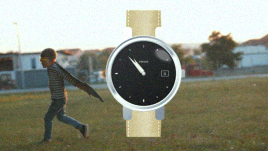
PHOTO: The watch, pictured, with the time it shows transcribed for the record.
10:53
